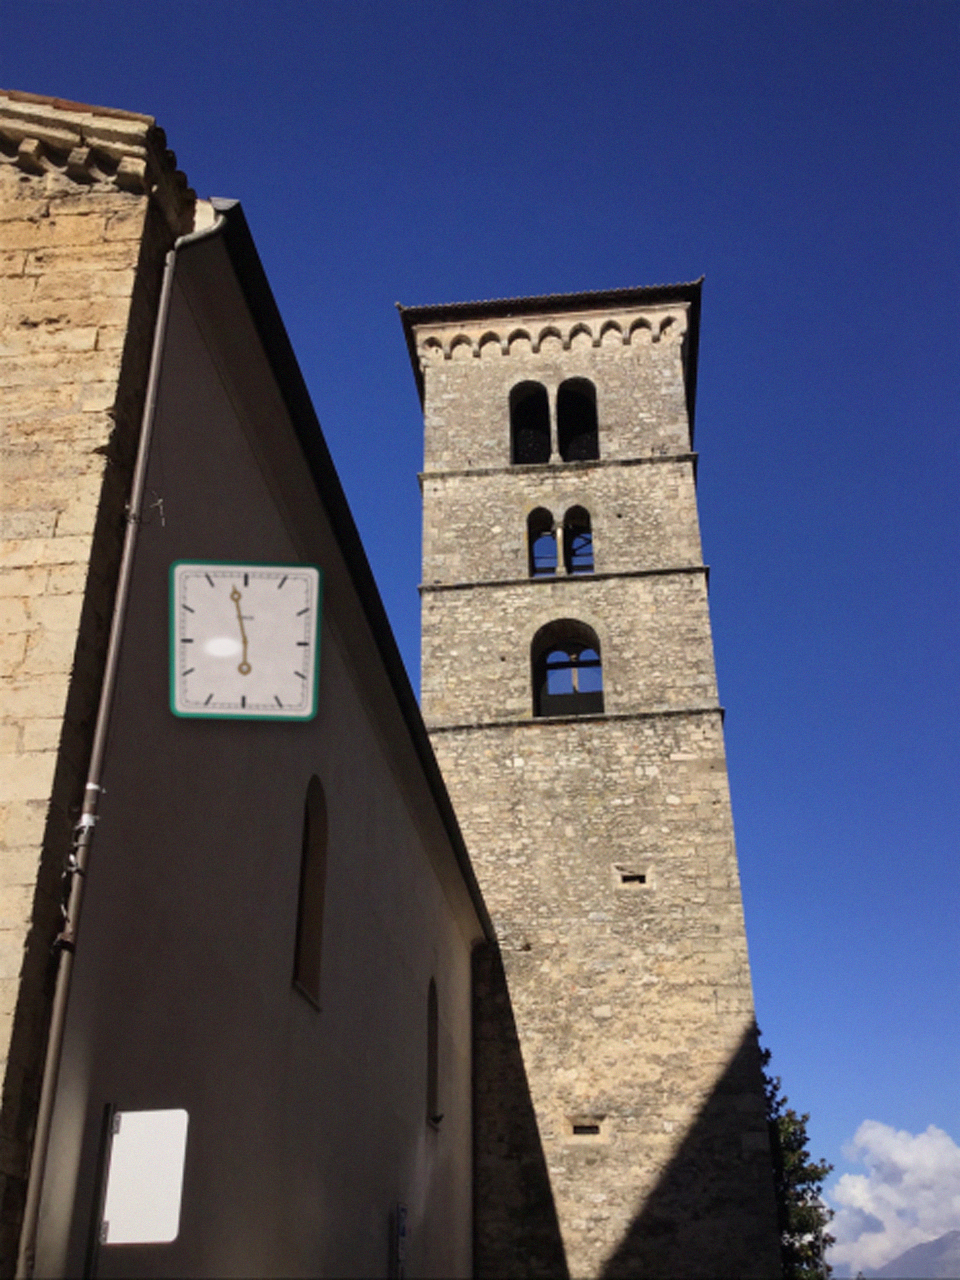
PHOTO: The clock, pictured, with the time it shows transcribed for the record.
5:58
